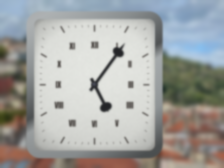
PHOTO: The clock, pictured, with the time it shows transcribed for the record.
5:06
